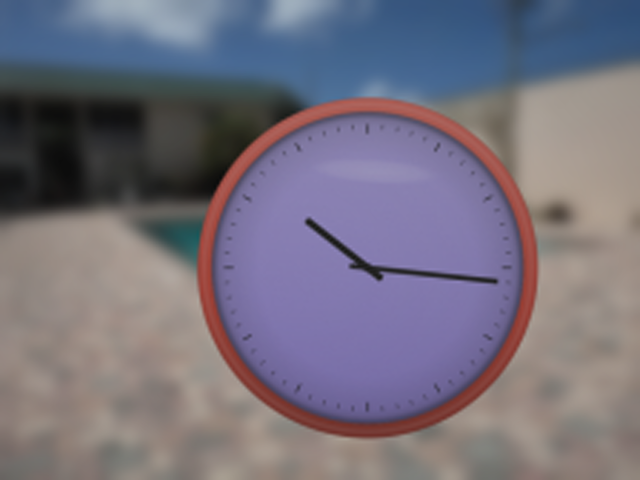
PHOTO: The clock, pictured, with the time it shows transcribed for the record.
10:16
